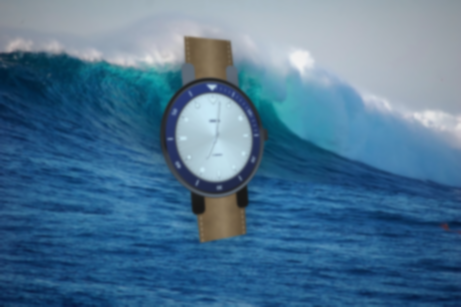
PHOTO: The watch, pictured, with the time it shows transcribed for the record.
7:02
